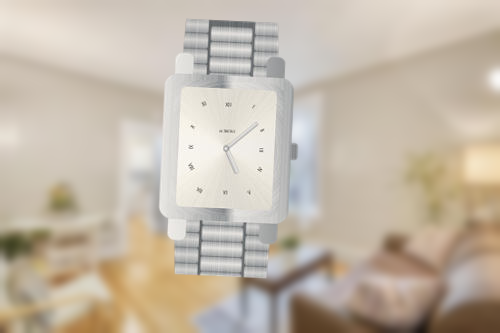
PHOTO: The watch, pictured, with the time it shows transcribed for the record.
5:08
